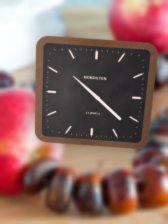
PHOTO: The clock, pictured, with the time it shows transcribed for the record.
10:22
